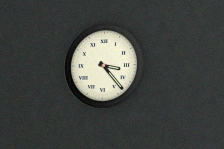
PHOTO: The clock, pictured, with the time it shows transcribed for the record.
3:23
